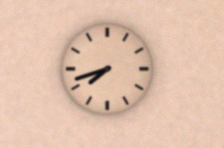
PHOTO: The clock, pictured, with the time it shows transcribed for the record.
7:42
